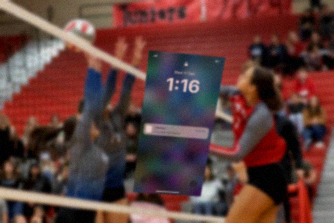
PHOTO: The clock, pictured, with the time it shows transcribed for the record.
1:16
